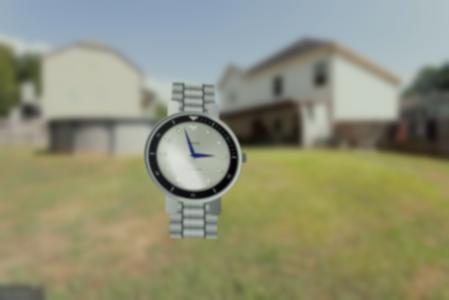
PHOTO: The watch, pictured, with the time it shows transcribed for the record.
2:57
